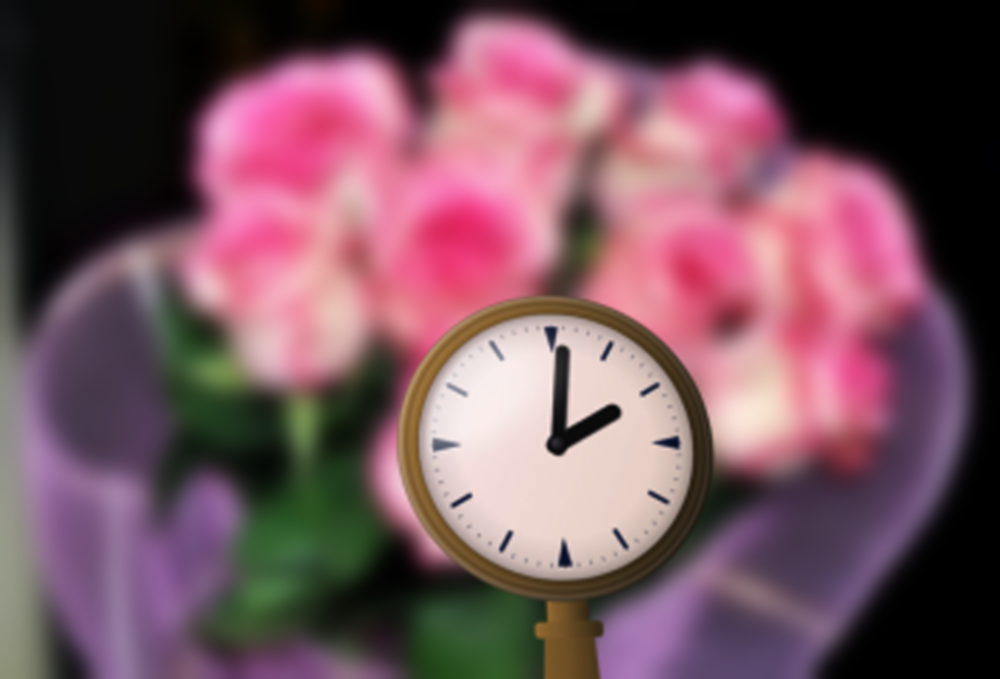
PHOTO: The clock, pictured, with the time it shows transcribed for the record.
2:01
